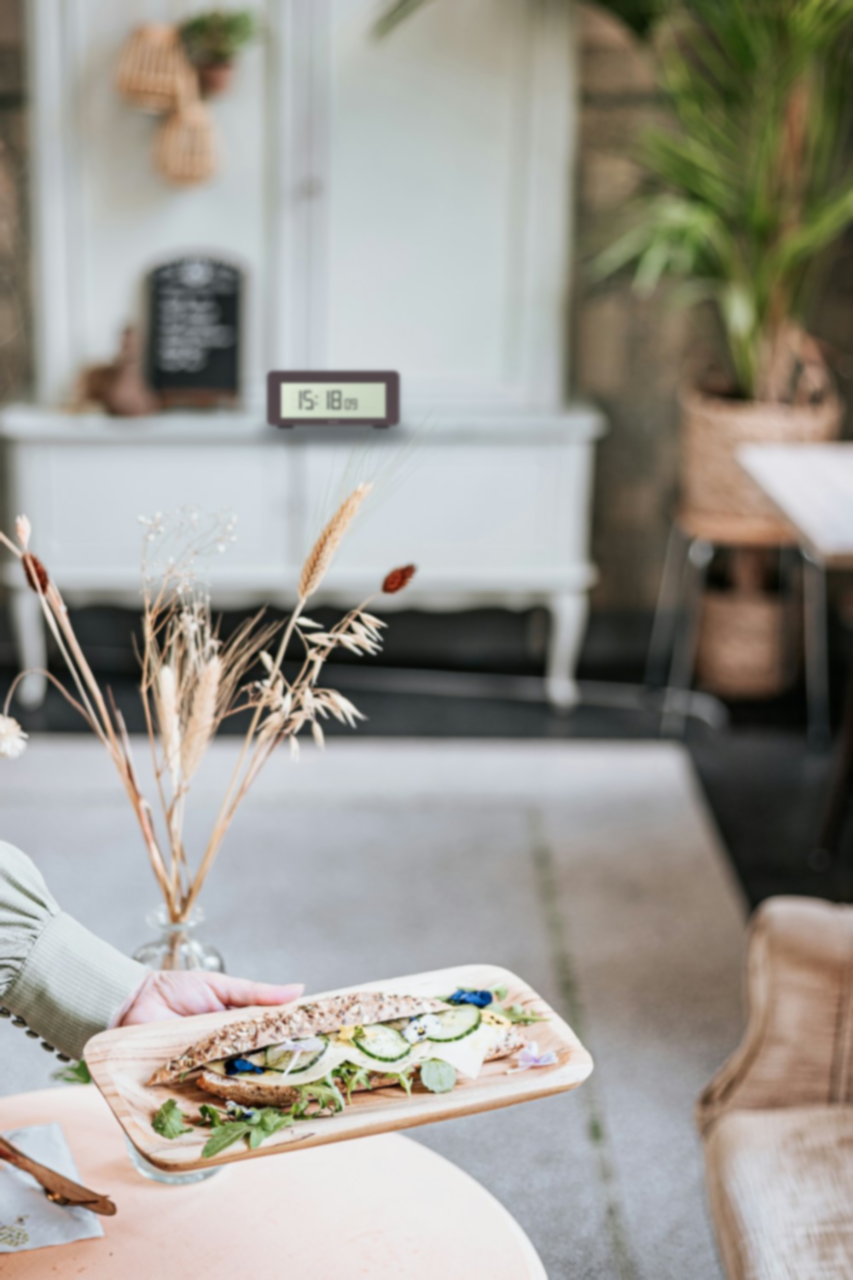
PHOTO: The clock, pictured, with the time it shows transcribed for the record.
15:18
